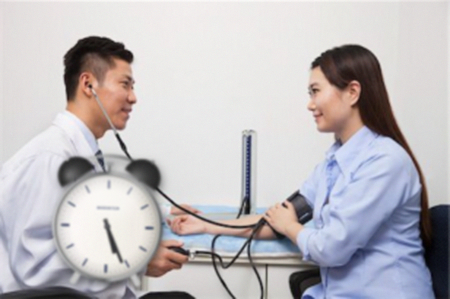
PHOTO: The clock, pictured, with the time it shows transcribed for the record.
5:26
